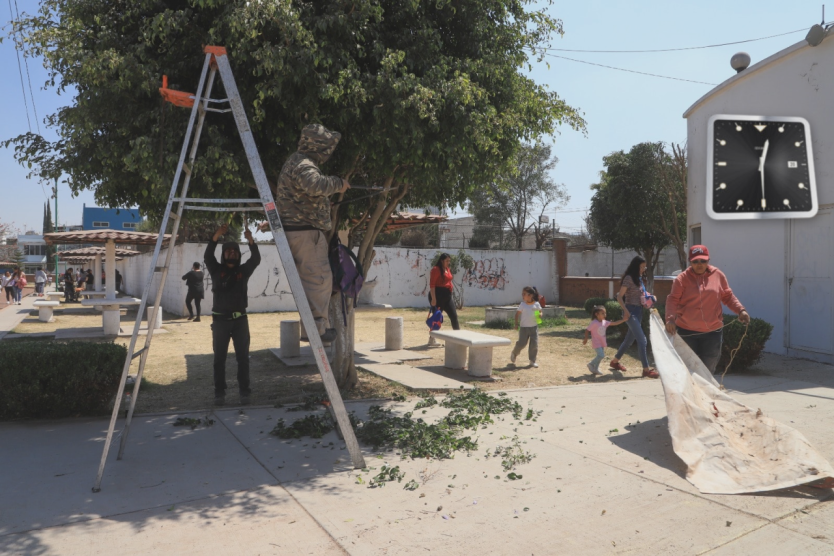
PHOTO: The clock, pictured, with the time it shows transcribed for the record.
12:30
